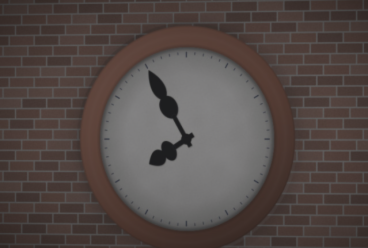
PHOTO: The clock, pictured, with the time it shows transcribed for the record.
7:55
